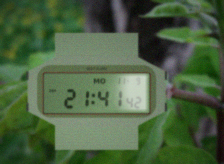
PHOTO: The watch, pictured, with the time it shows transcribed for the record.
21:41:42
